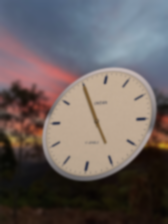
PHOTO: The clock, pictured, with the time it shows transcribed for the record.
4:55
